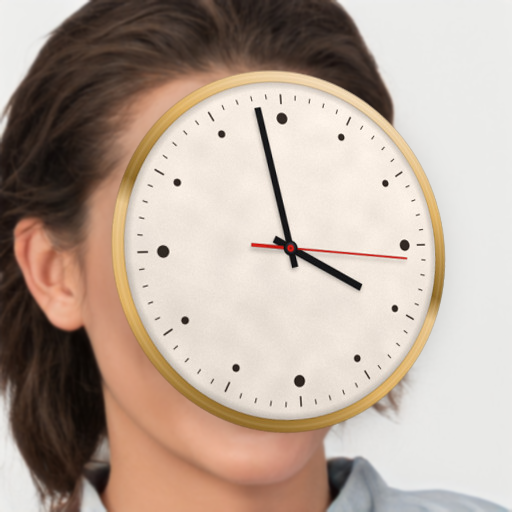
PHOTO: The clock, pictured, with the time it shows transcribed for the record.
3:58:16
